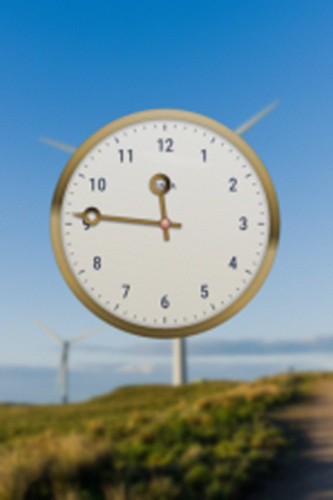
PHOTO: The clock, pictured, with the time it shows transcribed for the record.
11:46
